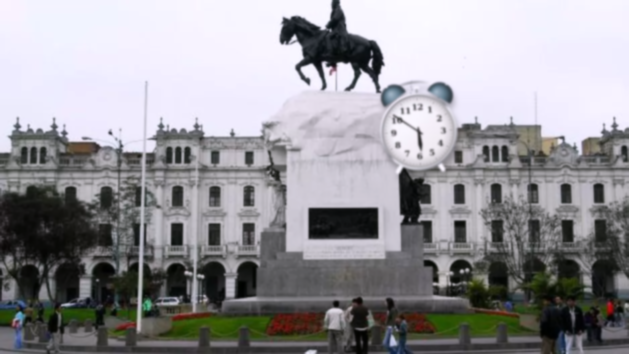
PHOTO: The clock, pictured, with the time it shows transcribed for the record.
5:51
